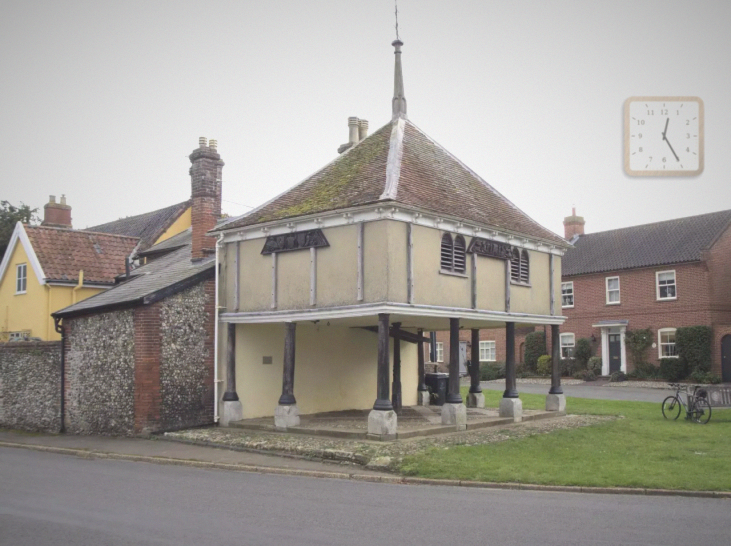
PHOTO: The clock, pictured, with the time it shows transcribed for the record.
12:25
